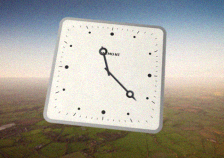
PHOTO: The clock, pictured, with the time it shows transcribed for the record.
11:22
